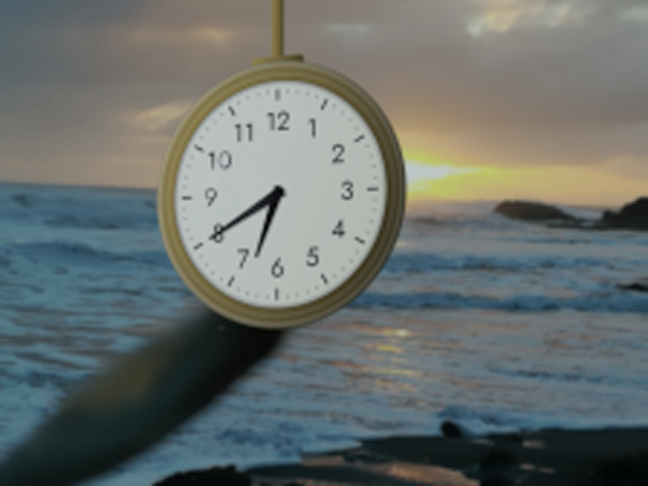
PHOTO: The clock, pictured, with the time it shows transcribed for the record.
6:40
